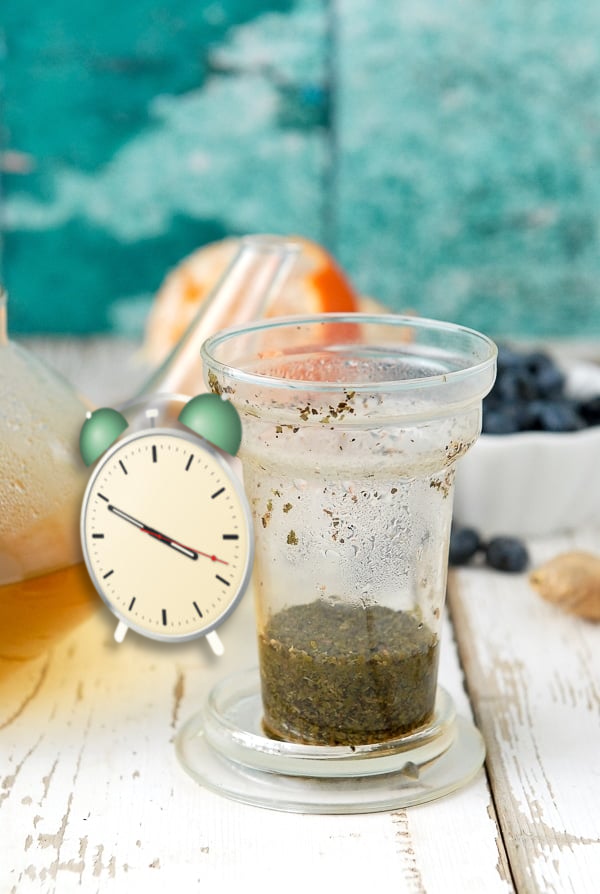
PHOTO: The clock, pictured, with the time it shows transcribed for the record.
3:49:18
